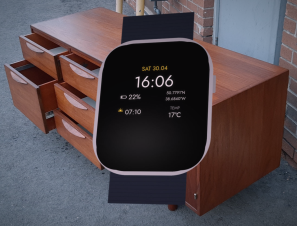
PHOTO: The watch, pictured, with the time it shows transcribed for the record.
16:06
